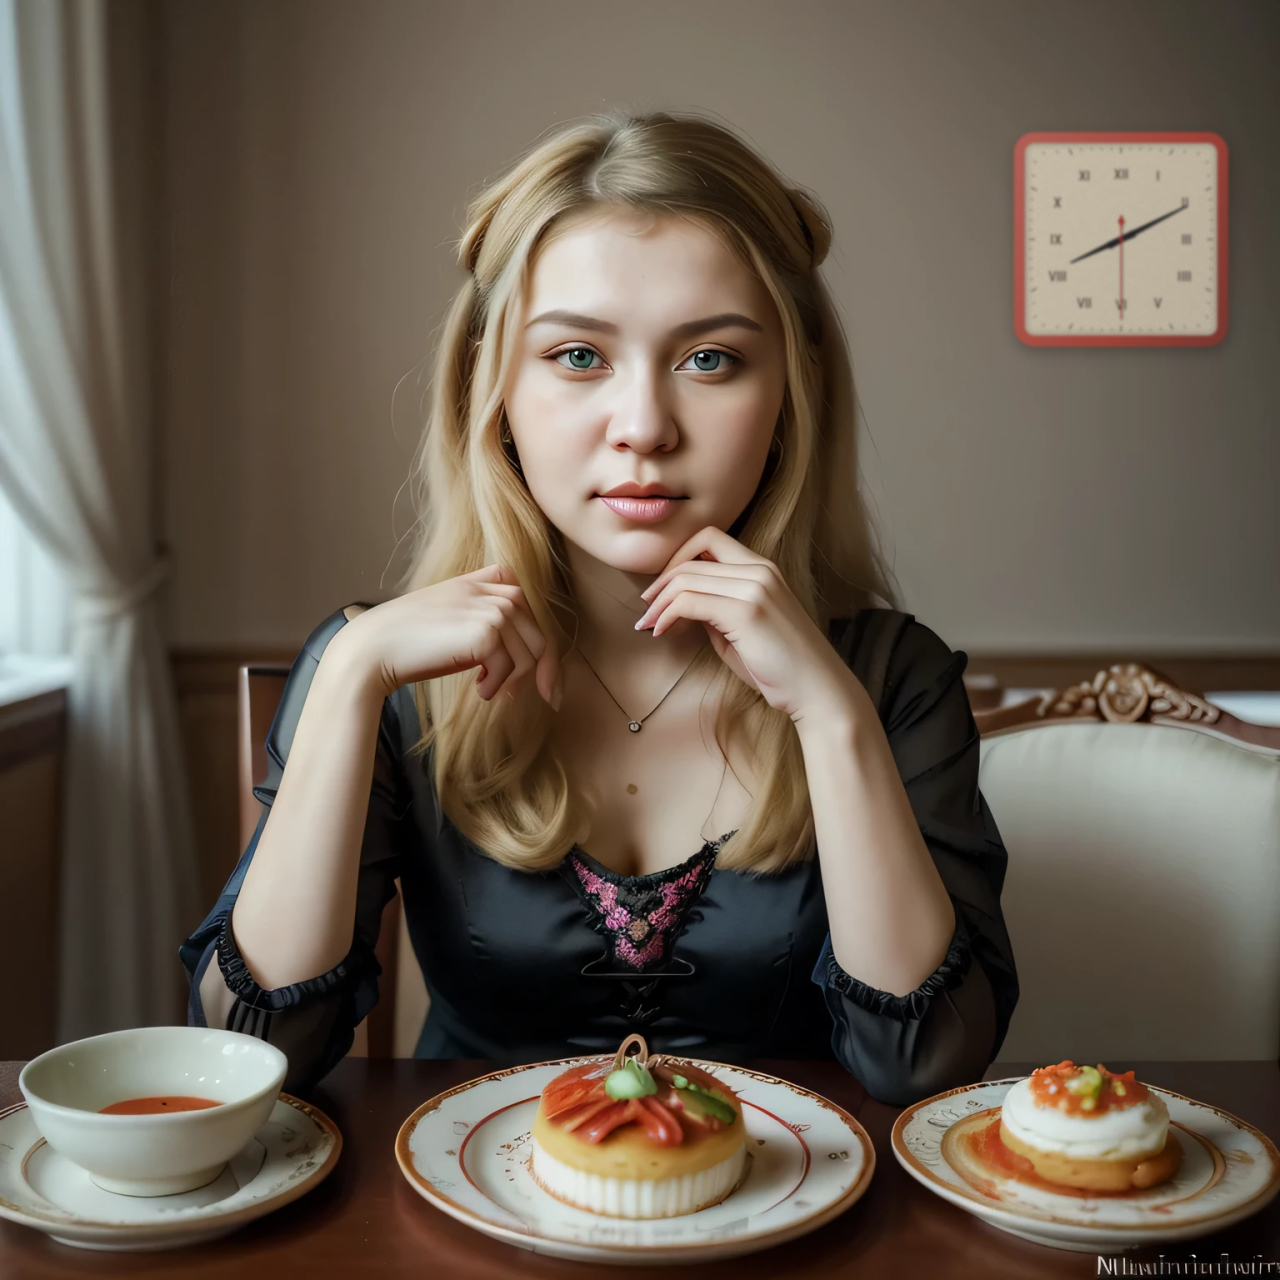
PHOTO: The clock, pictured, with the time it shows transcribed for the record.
8:10:30
